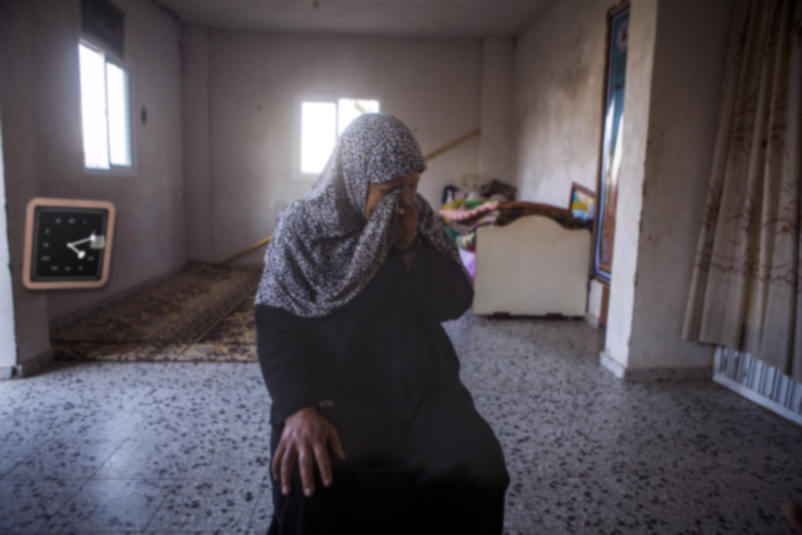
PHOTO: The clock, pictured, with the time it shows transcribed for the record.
4:12
